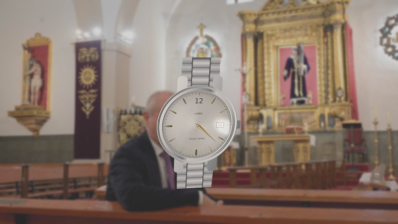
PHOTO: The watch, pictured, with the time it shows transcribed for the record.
4:22
